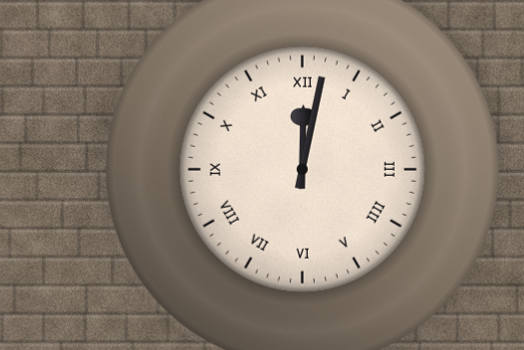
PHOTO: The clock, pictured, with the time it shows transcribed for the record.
12:02
